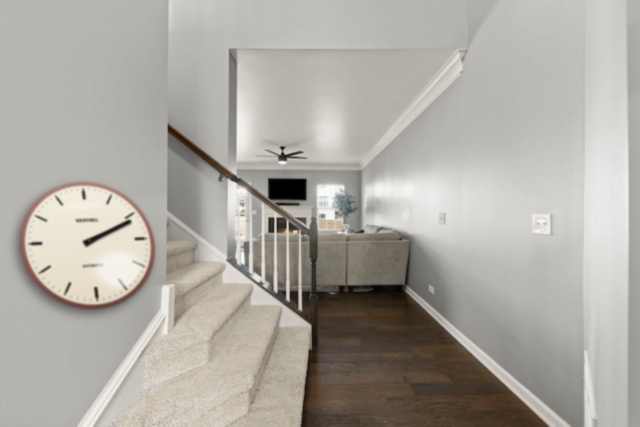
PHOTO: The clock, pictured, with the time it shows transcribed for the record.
2:11
